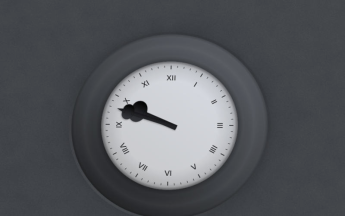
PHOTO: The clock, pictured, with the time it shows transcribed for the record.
9:48
